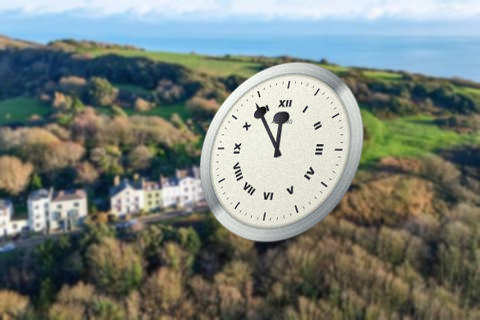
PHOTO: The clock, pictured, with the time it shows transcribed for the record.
11:54
